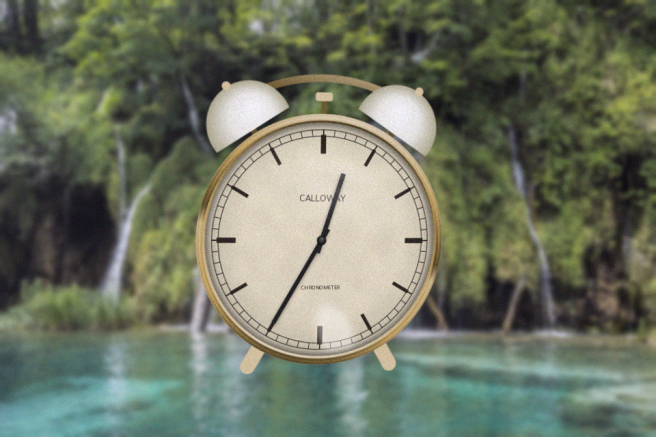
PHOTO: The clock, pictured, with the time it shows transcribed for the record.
12:35
